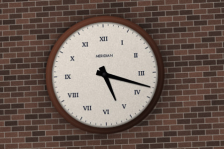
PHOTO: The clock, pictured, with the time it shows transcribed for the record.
5:18
